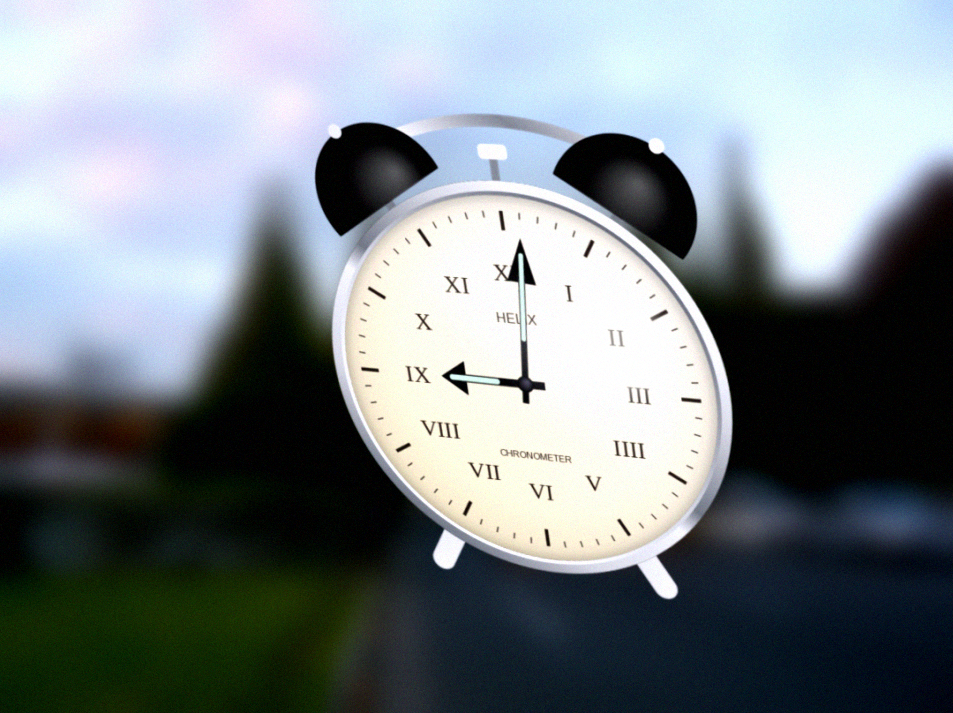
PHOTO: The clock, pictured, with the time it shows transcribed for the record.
9:01
